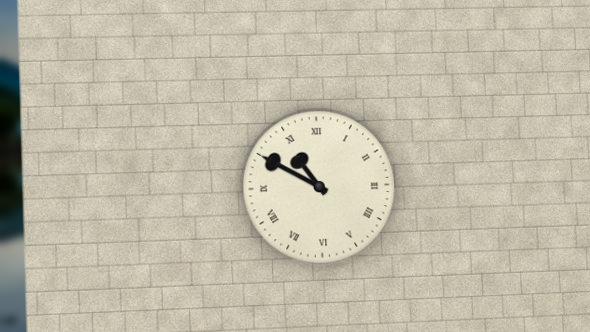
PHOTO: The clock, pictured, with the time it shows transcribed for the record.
10:50
